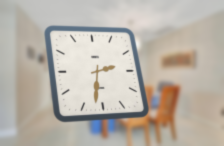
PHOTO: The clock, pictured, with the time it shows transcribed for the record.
2:32
